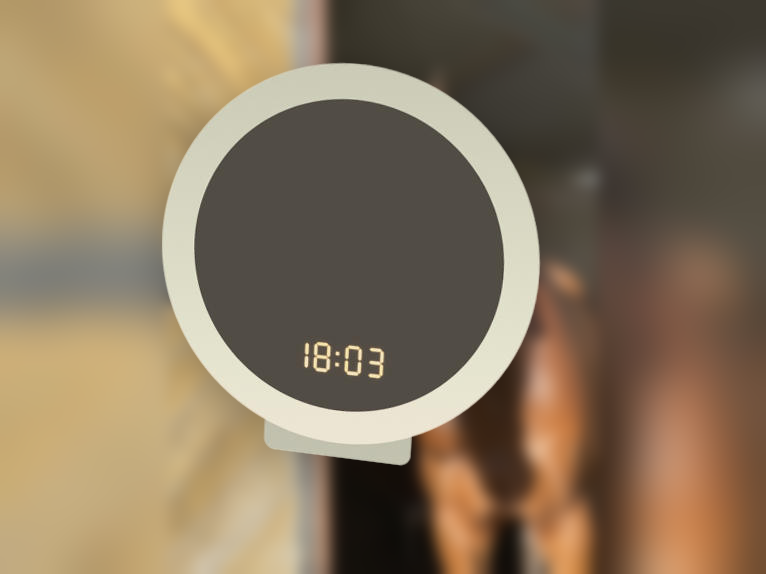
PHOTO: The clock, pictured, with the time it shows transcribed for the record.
18:03
